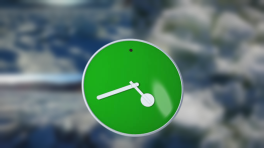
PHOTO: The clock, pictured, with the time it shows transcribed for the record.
4:42
